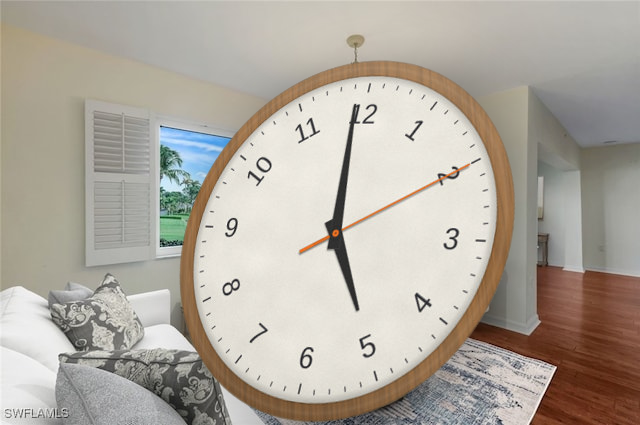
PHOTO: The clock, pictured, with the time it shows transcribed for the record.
4:59:10
